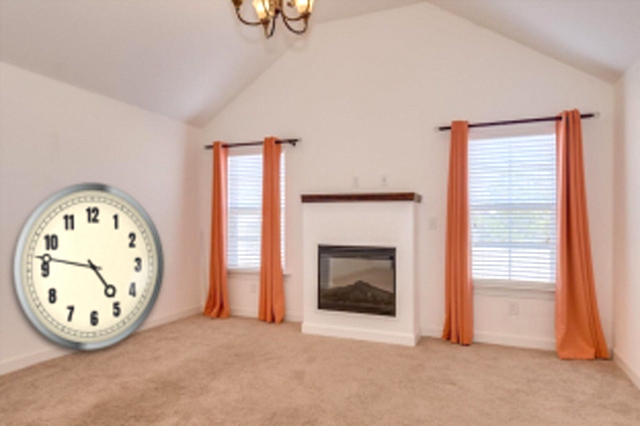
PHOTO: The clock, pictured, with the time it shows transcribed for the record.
4:47
